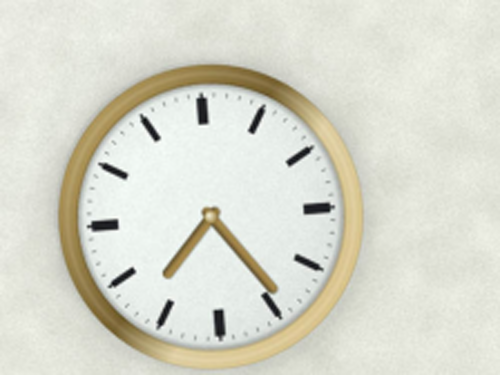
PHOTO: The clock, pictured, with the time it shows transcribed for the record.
7:24
